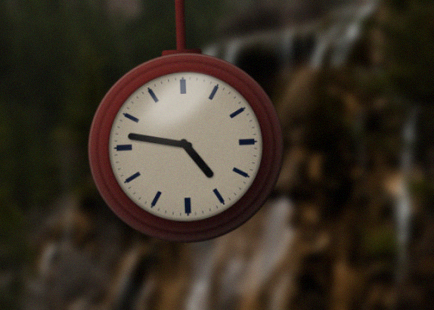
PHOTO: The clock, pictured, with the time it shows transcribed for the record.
4:47
